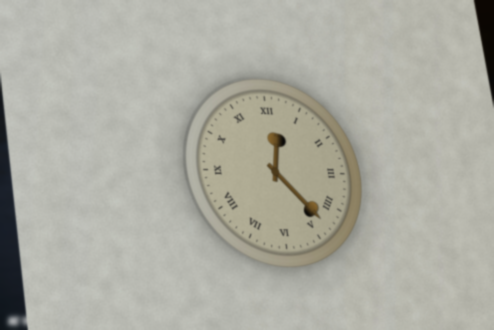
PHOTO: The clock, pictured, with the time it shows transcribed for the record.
12:23
